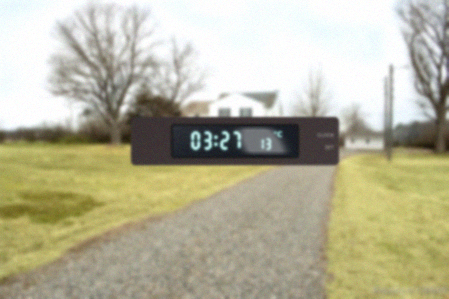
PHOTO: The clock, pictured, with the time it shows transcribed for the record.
3:27
